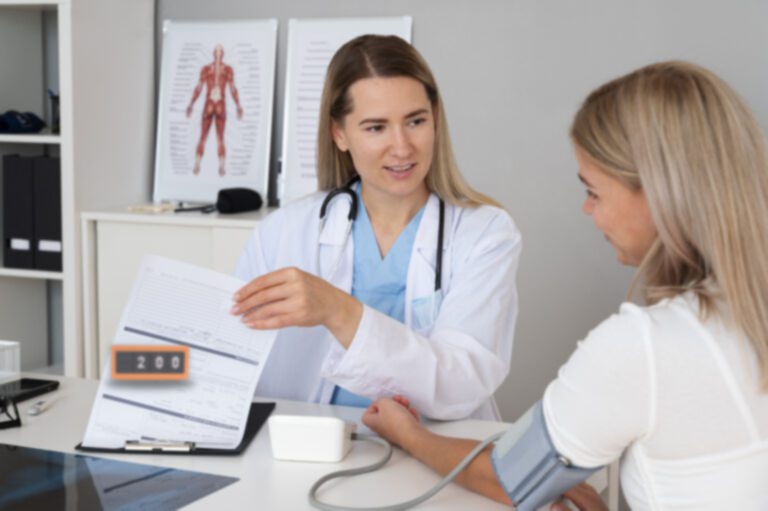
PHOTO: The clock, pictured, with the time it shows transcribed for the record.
2:00
